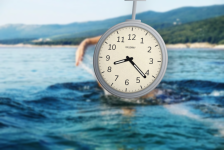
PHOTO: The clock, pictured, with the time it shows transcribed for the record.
8:22
